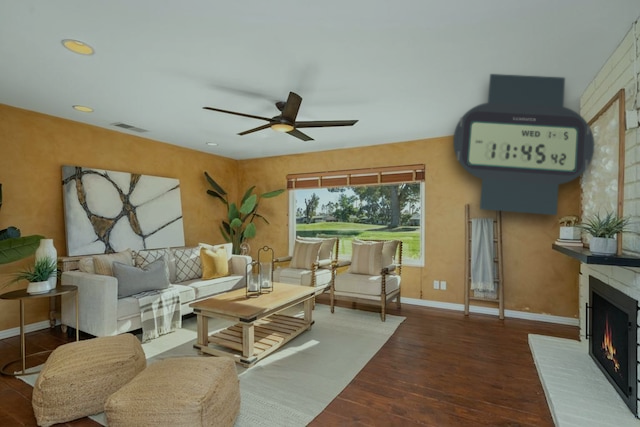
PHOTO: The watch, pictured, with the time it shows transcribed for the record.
11:45:42
